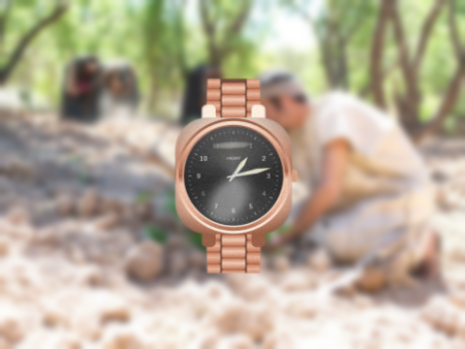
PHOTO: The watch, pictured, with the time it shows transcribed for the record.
1:13
